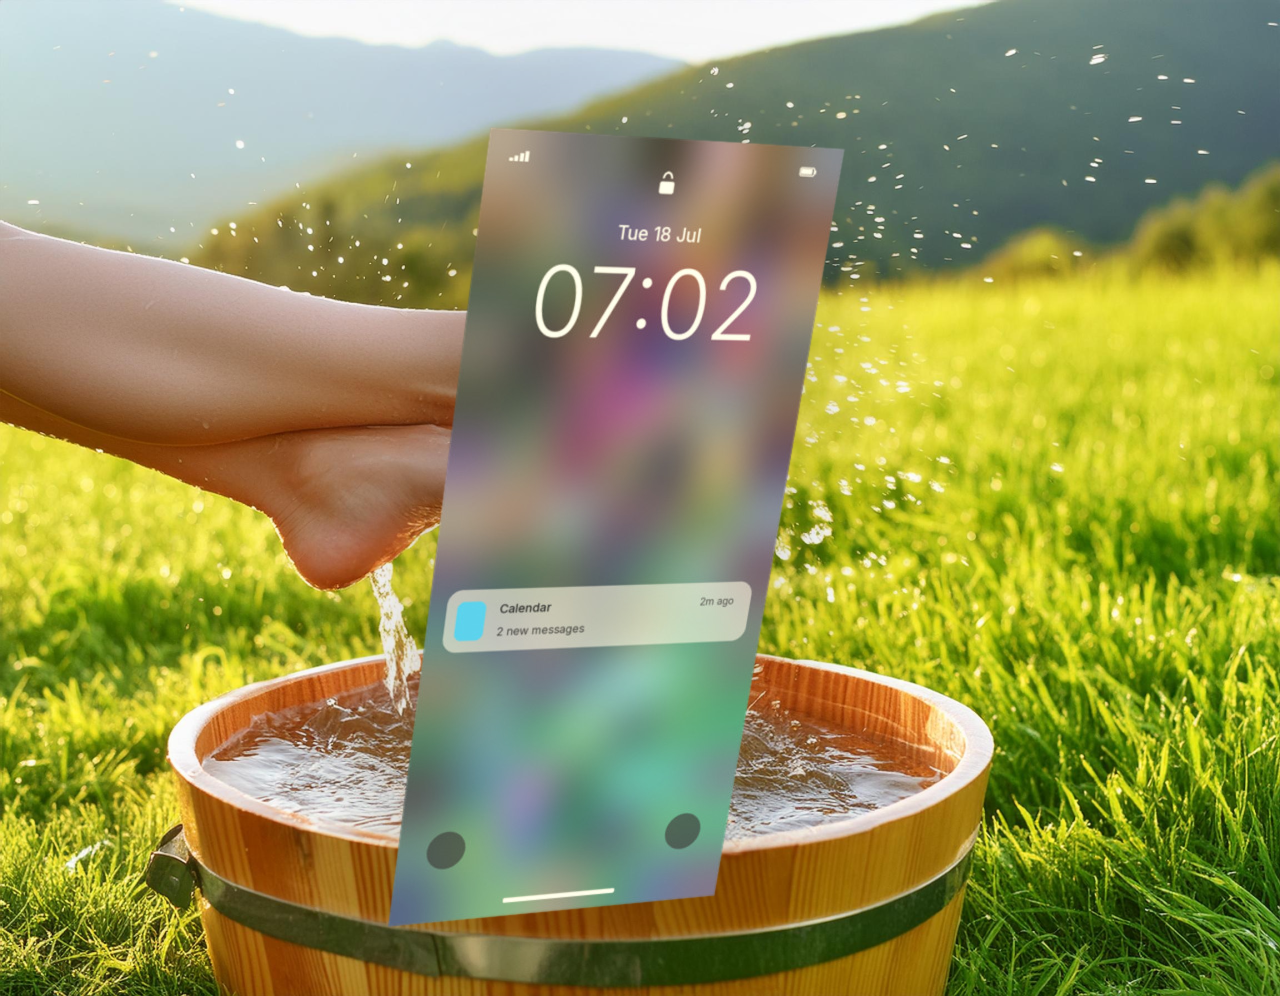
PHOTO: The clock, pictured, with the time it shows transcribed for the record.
7:02
